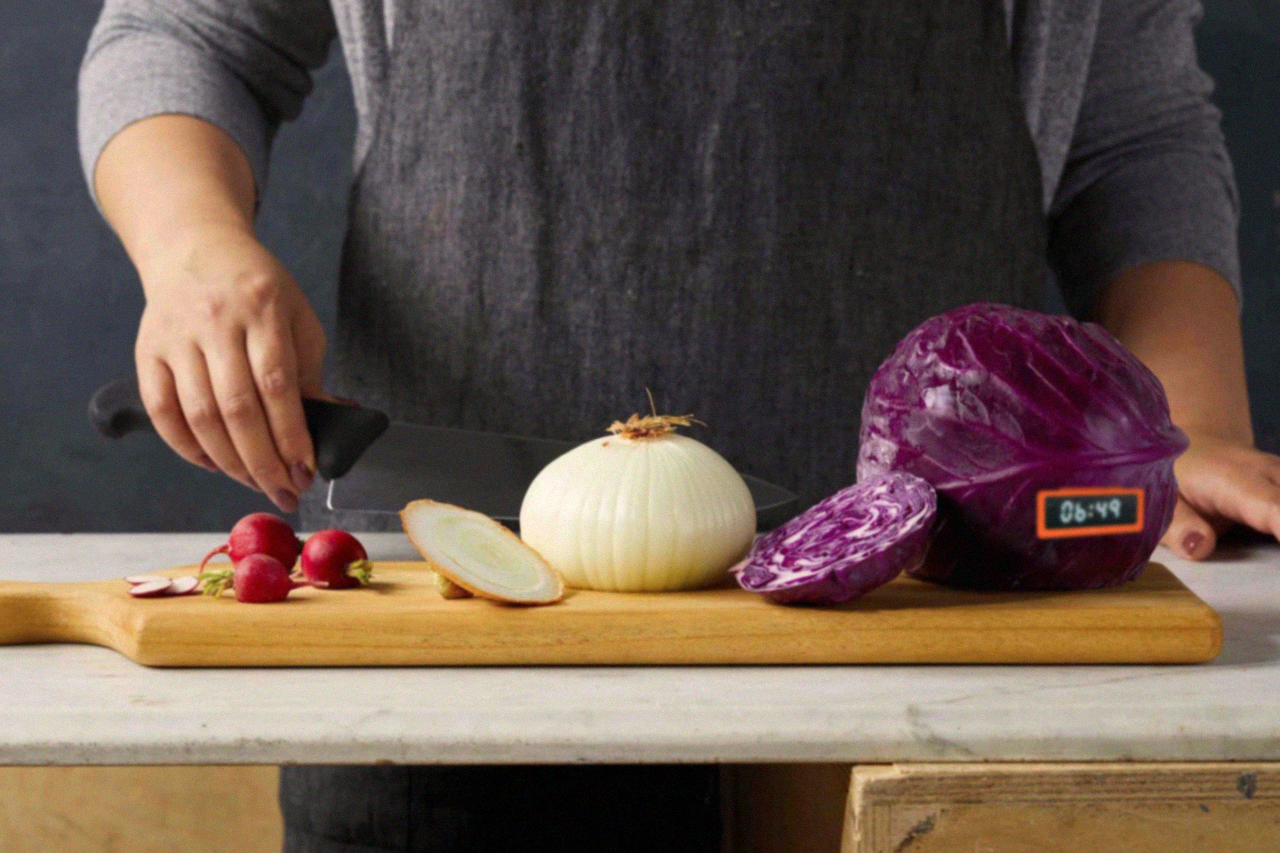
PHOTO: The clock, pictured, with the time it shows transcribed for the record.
6:49
